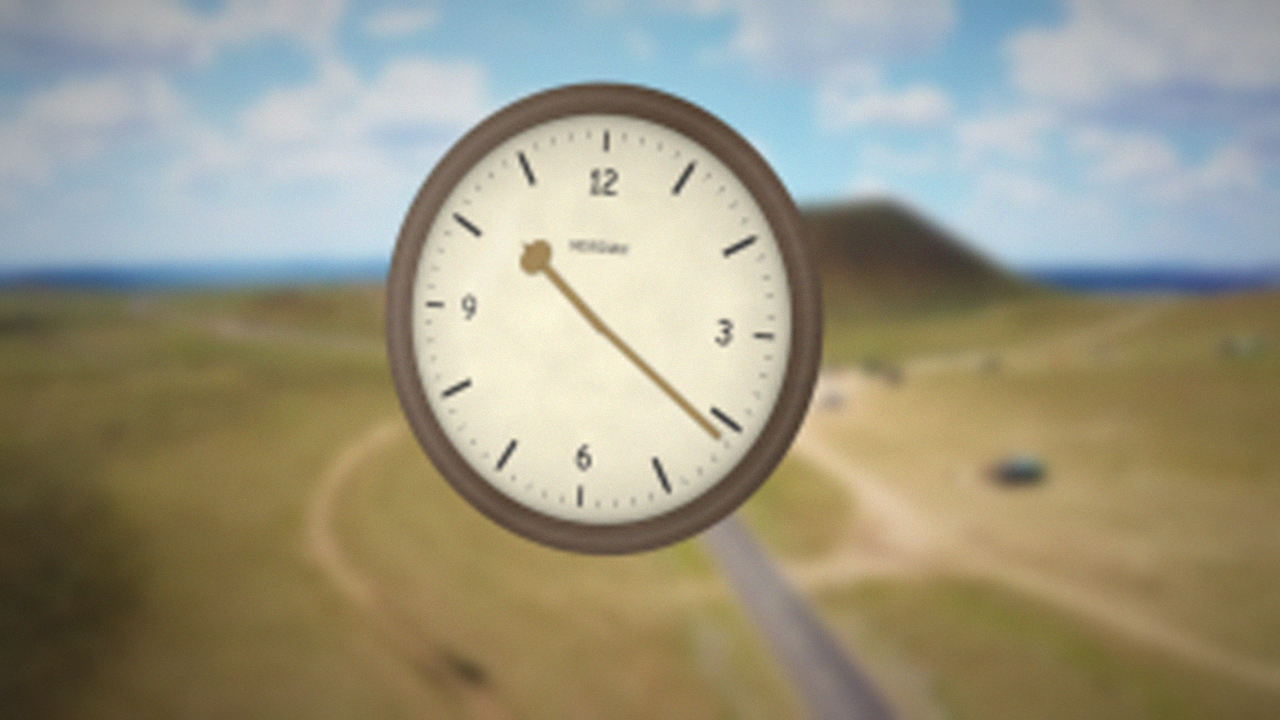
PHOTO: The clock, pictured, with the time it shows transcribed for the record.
10:21
